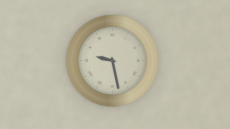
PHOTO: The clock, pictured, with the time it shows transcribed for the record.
9:28
